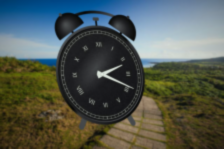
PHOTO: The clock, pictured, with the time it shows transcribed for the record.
2:19
